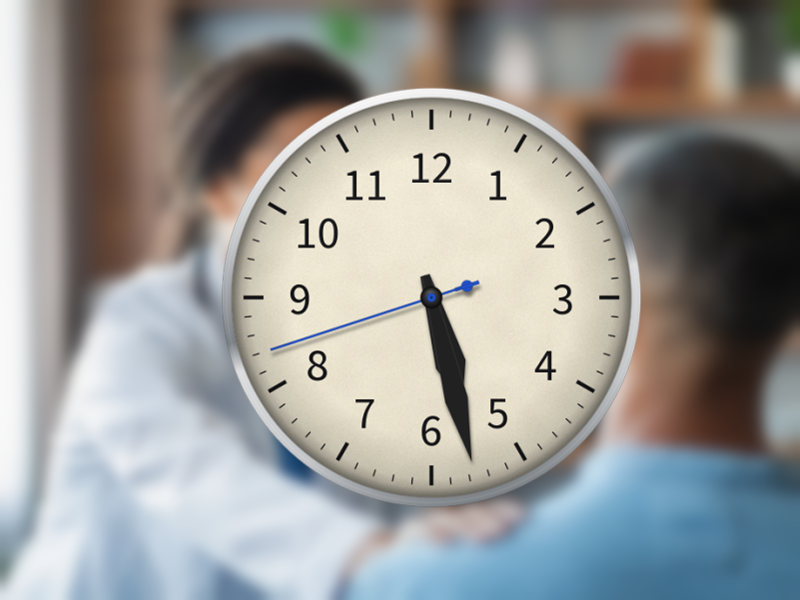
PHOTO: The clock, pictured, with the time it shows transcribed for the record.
5:27:42
